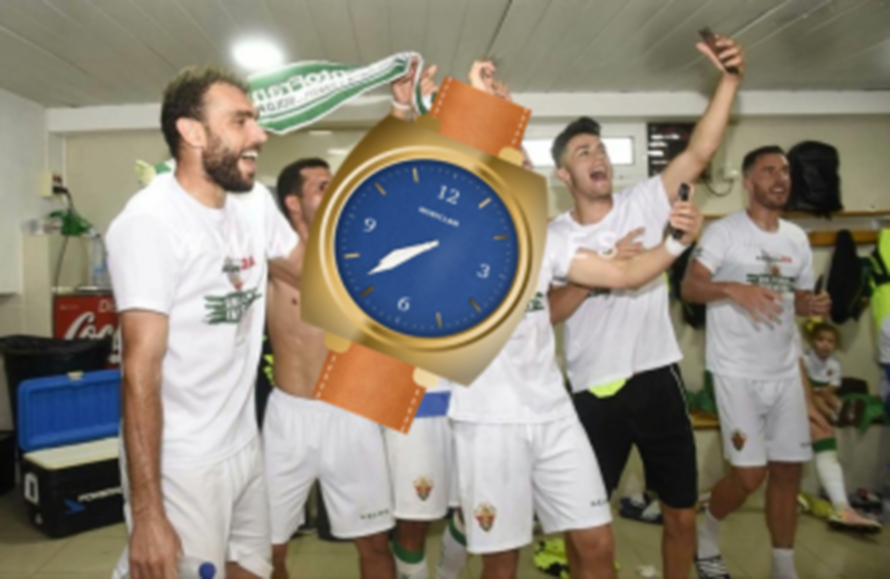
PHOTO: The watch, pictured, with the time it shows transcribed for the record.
7:37
